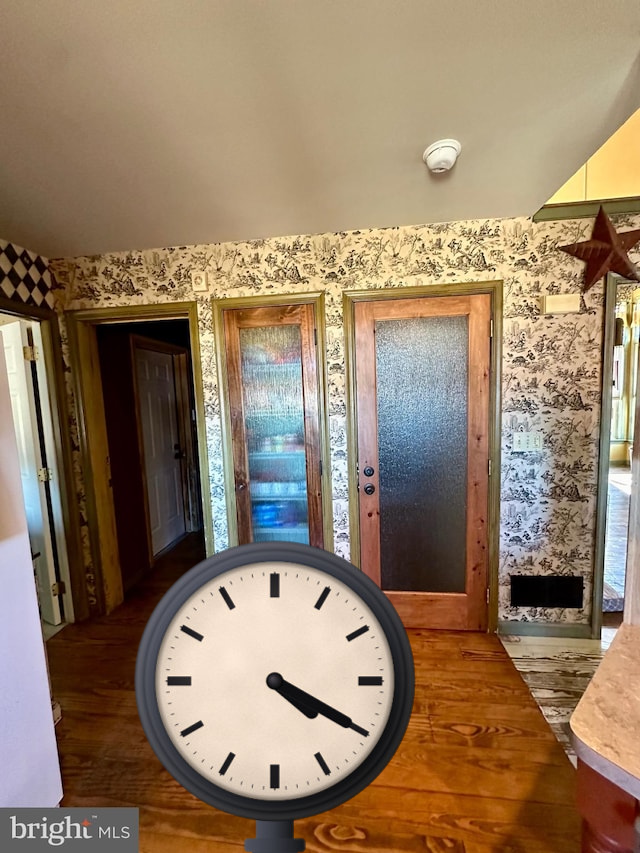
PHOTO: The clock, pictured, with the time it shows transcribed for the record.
4:20
